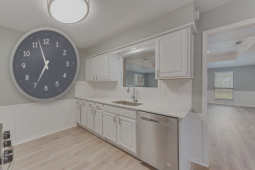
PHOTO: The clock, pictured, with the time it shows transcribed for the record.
6:57
